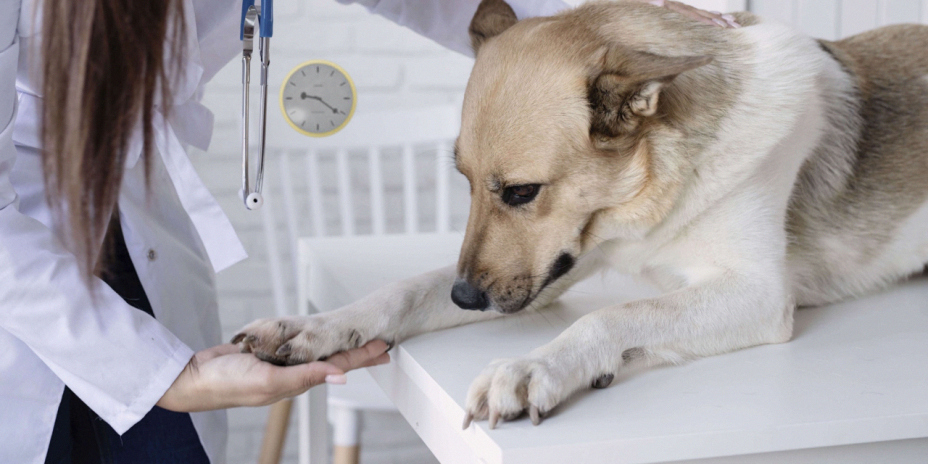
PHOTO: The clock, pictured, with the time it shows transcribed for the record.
9:21
